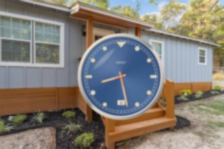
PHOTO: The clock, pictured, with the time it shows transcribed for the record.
8:28
